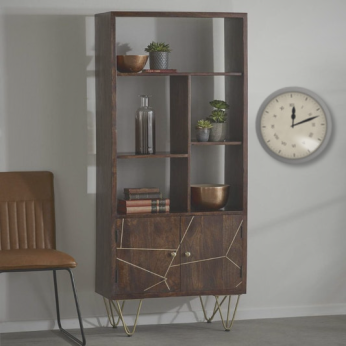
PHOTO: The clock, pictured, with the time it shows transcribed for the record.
12:12
